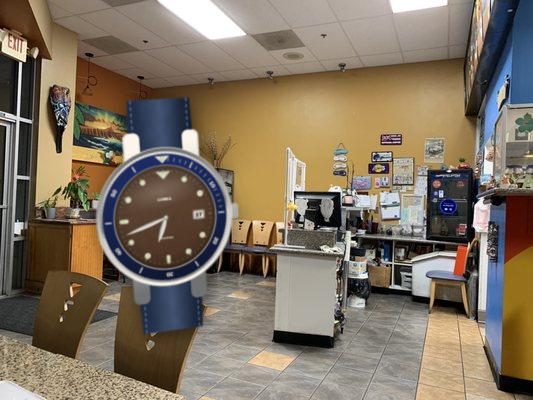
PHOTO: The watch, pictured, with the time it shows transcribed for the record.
6:42
